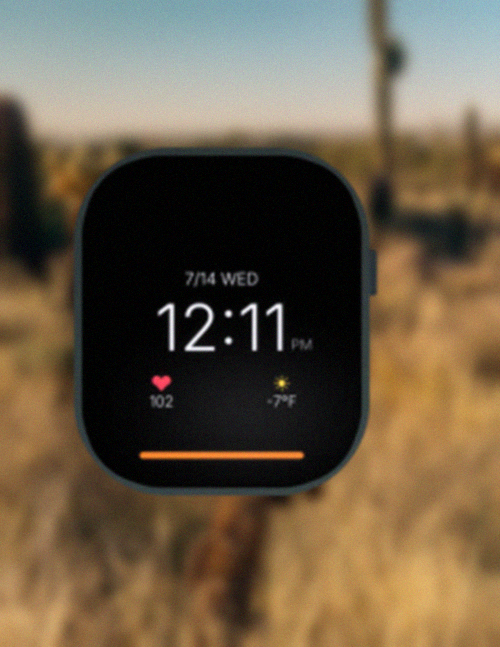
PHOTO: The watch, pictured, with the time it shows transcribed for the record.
12:11
